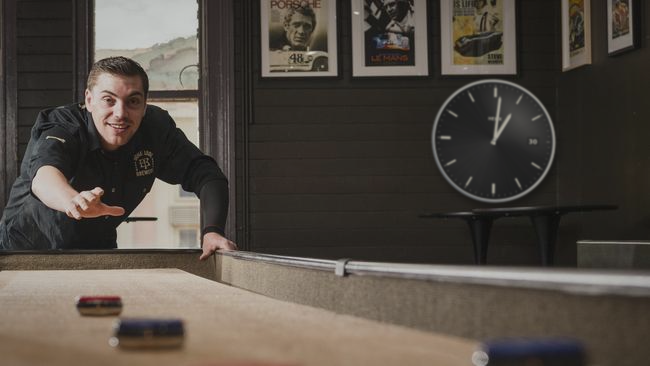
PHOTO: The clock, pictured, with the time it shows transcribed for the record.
1:01
